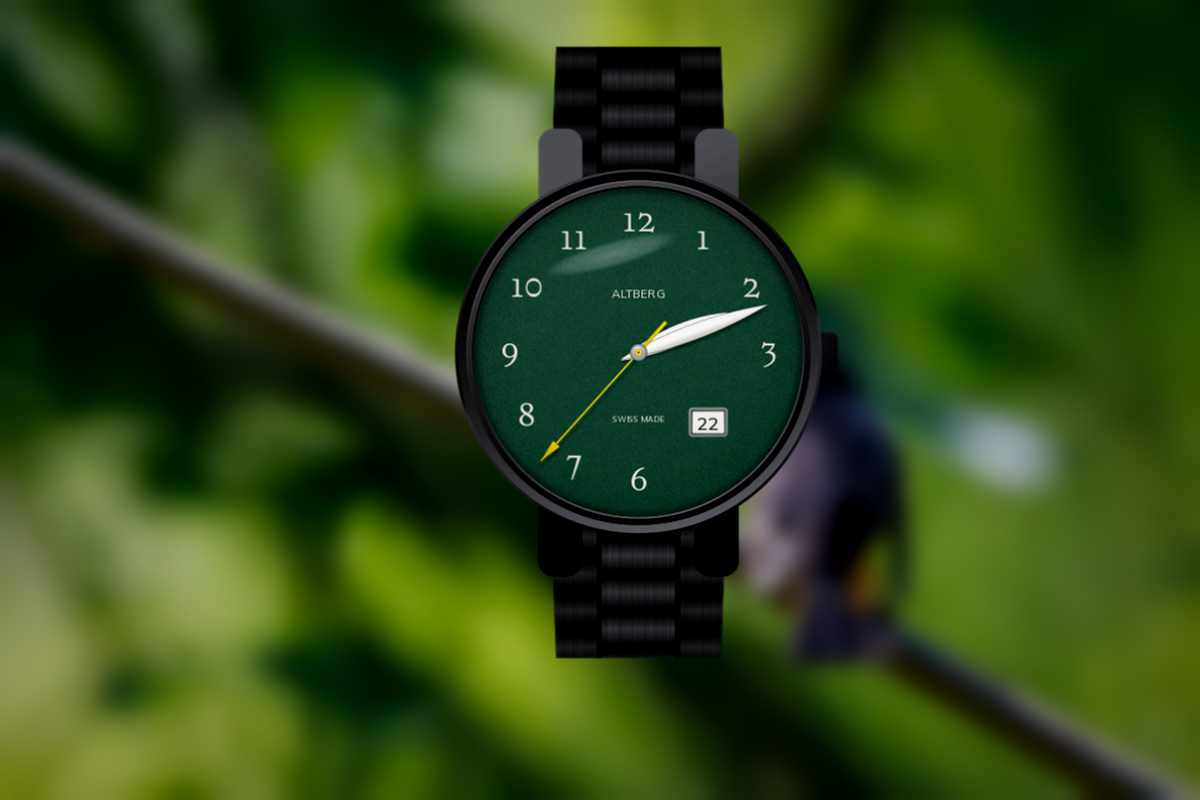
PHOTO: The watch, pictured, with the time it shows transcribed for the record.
2:11:37
